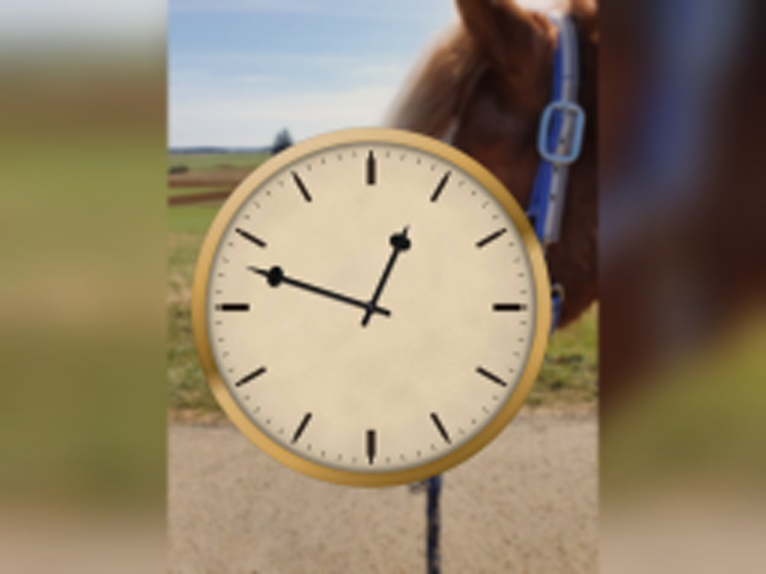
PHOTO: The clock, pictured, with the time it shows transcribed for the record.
12:48
